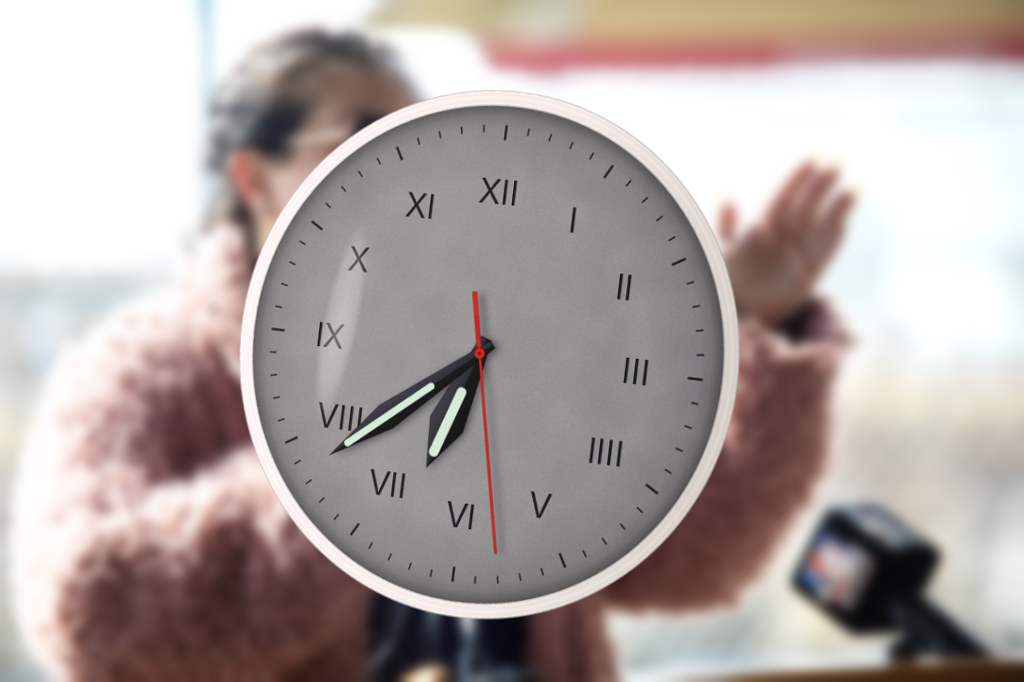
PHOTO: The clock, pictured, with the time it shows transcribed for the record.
6:38:28
